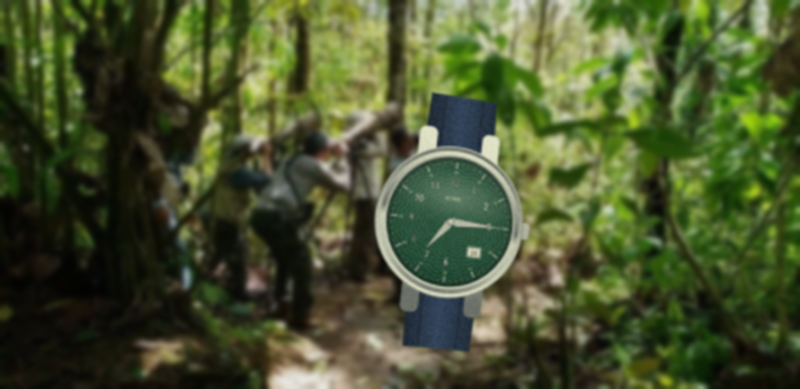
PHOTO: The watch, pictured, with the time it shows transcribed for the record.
7:15
